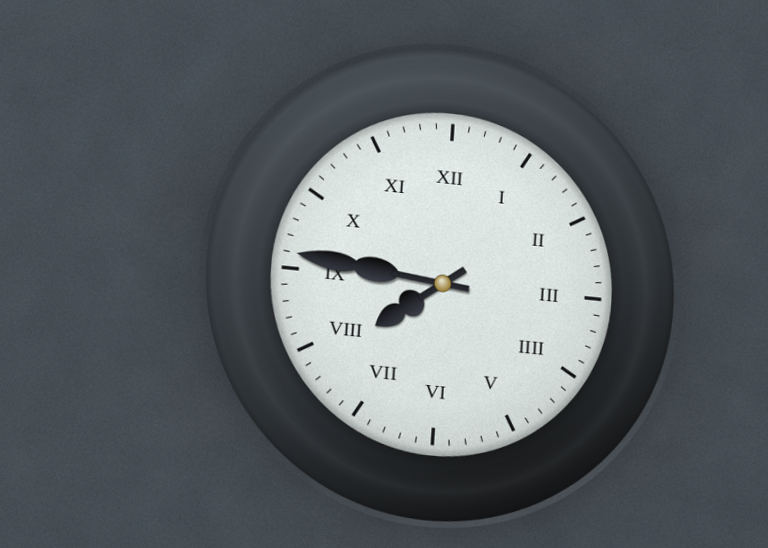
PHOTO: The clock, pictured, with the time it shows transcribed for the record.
7:46
